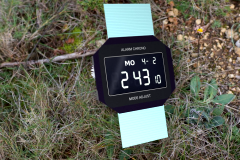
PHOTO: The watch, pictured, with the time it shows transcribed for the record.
2:43:10
